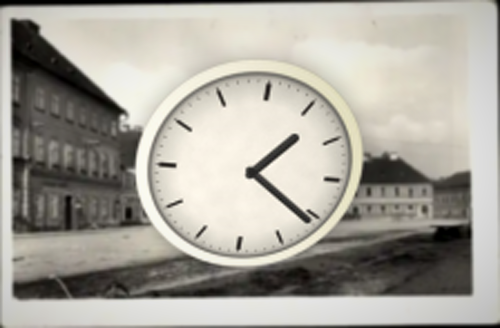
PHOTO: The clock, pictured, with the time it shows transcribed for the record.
1:21
